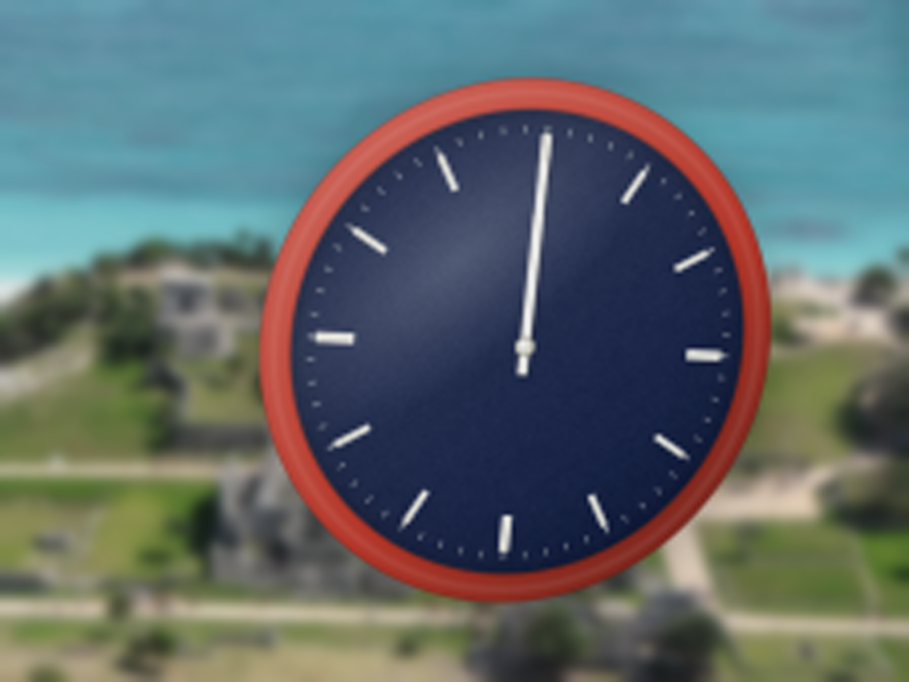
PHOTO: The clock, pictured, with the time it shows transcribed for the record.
12:00
